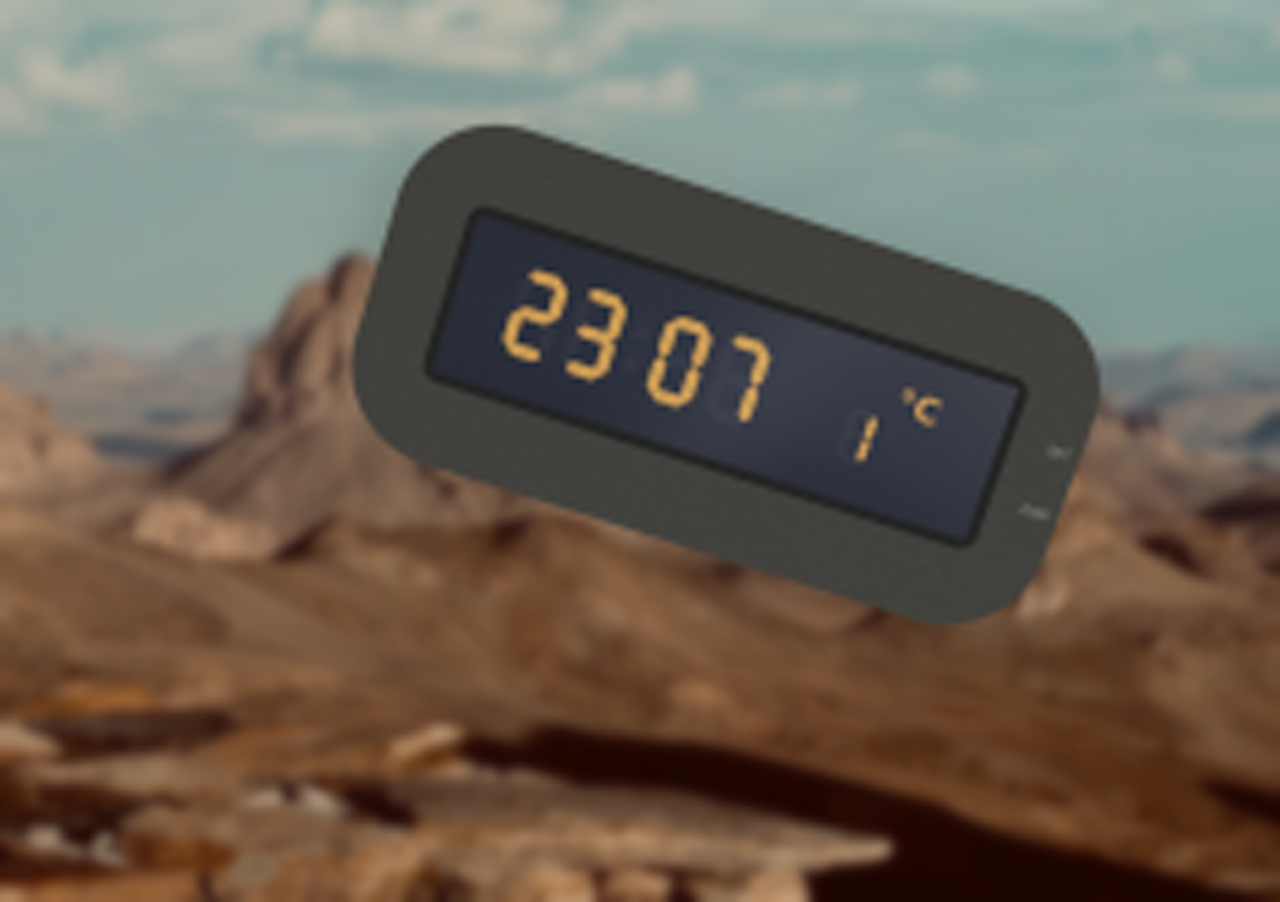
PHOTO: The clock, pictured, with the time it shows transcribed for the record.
23:07
